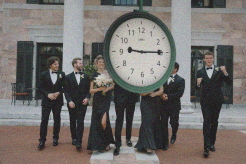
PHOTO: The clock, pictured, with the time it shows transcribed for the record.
9:15
